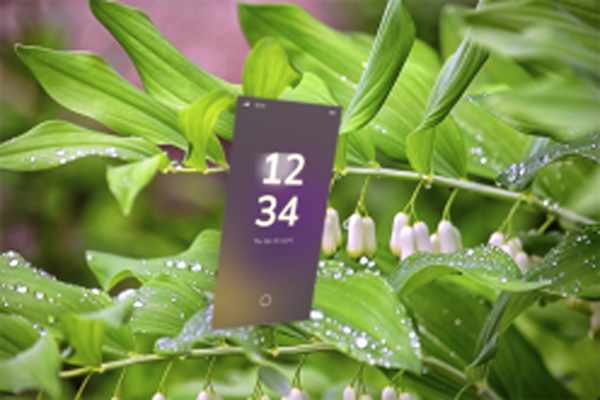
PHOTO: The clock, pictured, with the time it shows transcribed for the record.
12:34
